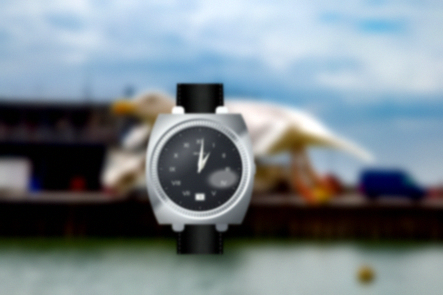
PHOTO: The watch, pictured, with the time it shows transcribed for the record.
1:01
